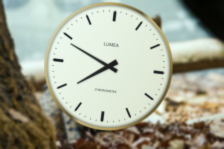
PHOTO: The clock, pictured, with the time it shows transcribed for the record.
7:49
